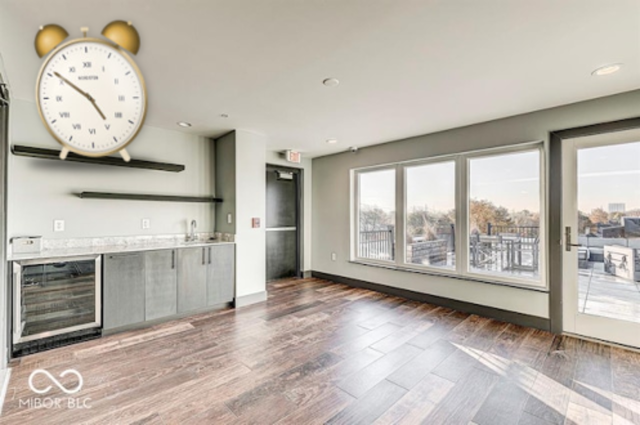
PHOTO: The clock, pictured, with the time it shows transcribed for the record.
4:51
